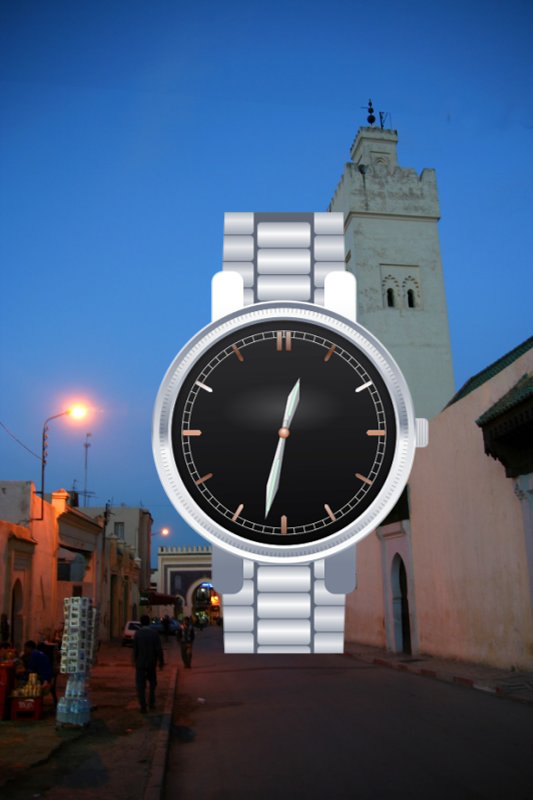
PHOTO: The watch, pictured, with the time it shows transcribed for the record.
12:32
